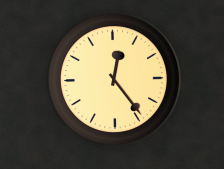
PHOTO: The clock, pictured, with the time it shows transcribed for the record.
12:24
